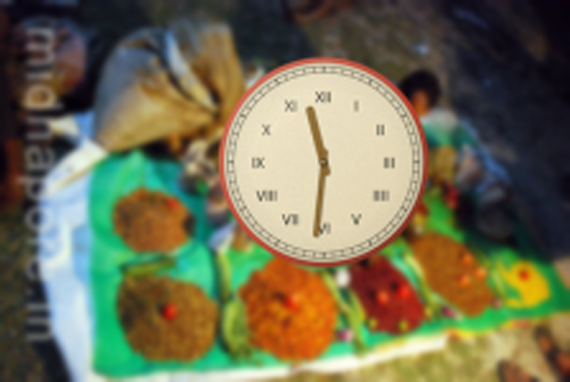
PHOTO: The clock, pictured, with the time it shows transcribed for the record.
11:31
